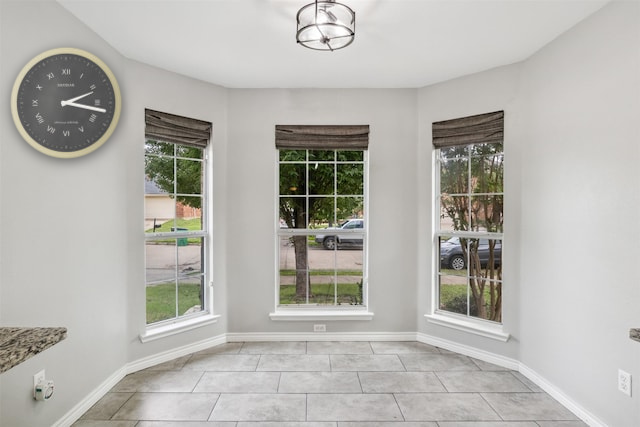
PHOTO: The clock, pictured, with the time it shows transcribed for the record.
2:17
